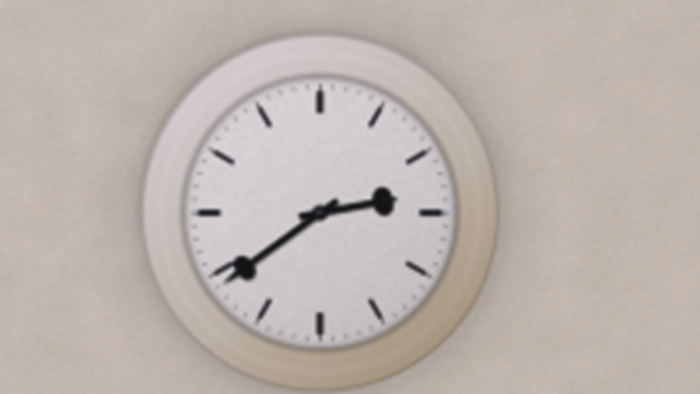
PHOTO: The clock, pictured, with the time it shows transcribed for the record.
2:39
